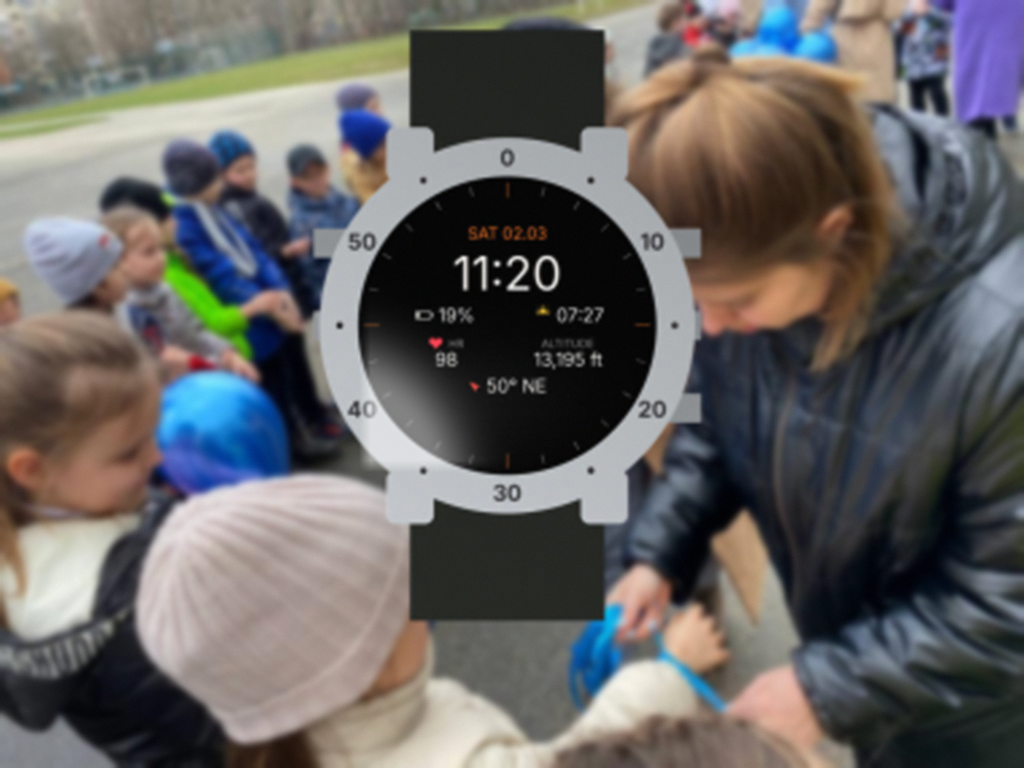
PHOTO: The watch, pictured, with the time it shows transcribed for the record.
11:20
